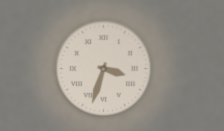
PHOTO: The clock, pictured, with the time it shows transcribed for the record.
3:33
